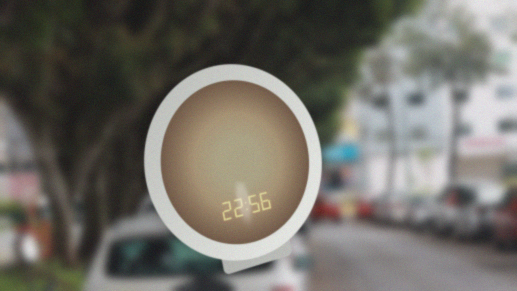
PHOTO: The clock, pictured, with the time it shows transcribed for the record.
22:56
